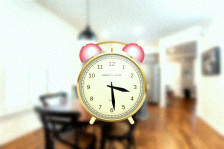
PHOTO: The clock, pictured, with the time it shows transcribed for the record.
3:29
